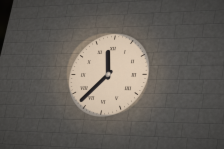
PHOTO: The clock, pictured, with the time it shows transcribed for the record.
11:37
